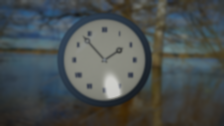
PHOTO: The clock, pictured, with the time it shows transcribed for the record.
1:53
